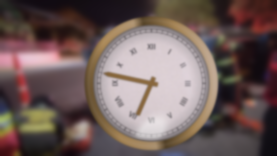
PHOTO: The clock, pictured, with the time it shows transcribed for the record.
6:47
